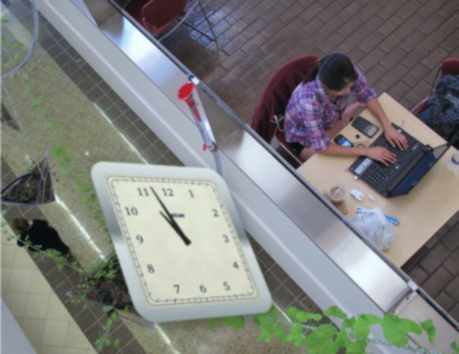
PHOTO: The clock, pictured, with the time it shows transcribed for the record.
10:57
